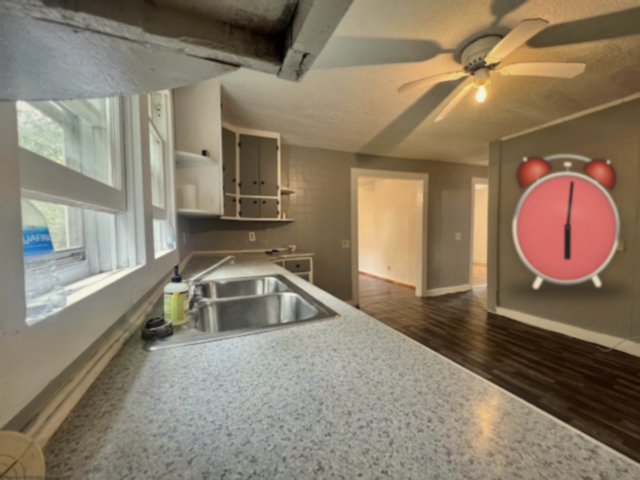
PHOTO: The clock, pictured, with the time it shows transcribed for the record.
6:01
